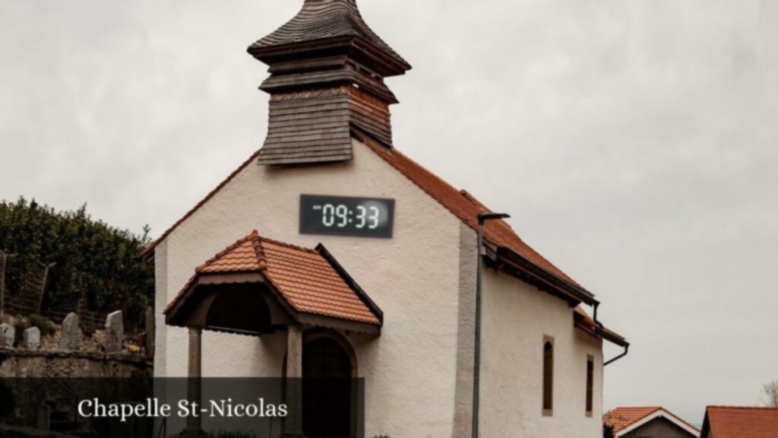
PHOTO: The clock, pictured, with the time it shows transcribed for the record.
9:33
